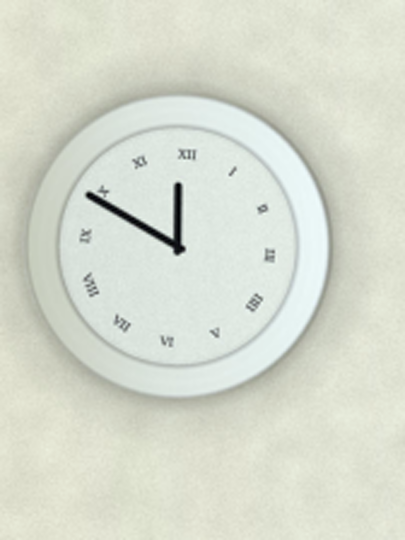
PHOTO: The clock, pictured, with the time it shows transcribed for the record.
11:49
